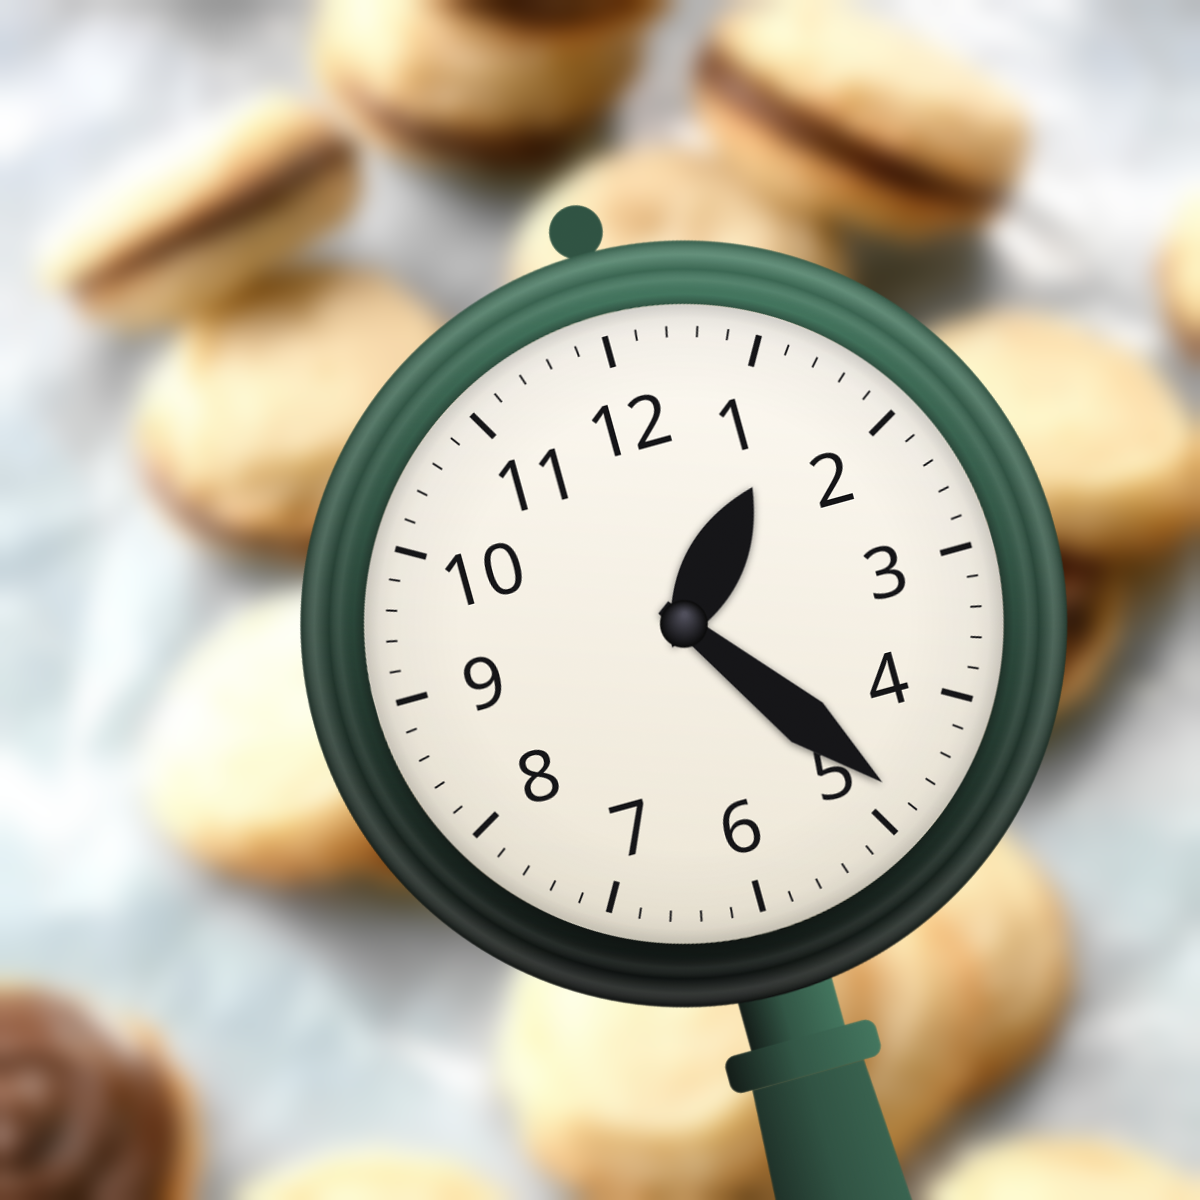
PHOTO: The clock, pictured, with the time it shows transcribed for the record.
1:24
